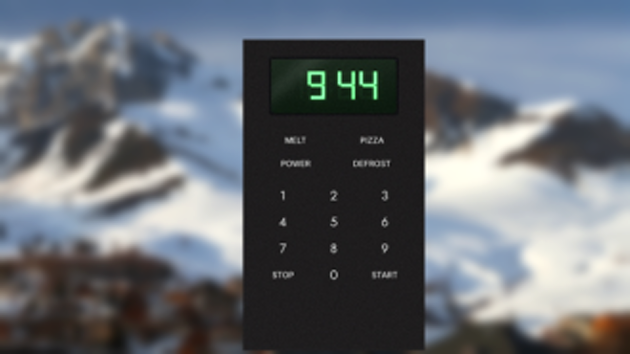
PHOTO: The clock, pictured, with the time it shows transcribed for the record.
9:44
